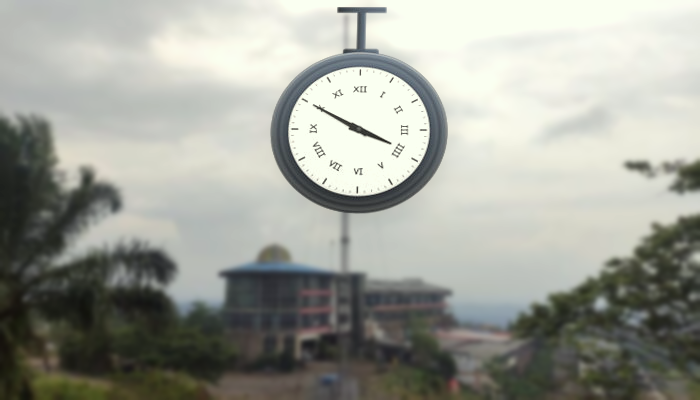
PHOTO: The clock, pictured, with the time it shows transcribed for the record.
3:50
